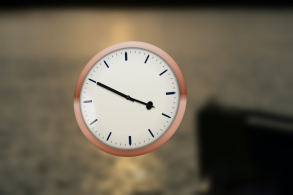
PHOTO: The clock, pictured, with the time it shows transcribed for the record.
3:50
